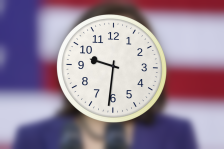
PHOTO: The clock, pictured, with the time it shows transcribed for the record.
9:31
